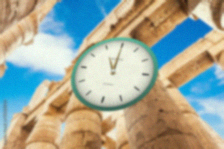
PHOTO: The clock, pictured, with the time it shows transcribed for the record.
11:00
